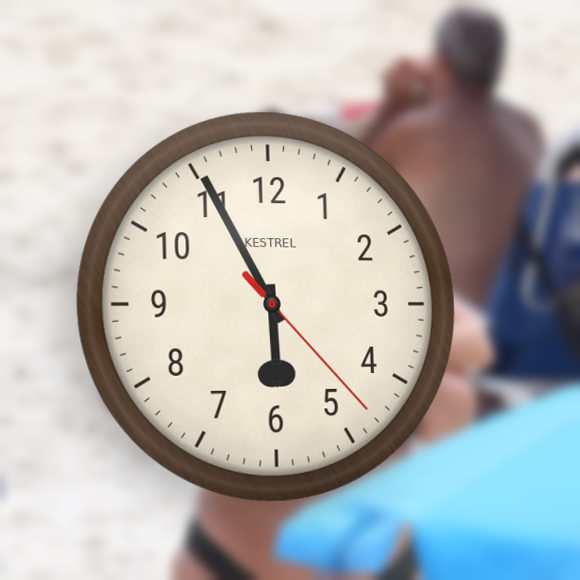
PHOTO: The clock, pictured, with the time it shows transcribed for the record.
5:55:23
